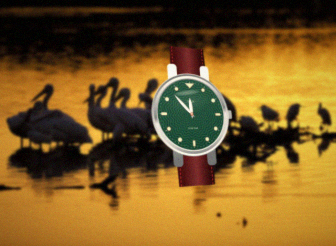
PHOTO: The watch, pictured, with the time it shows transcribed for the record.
11:53
